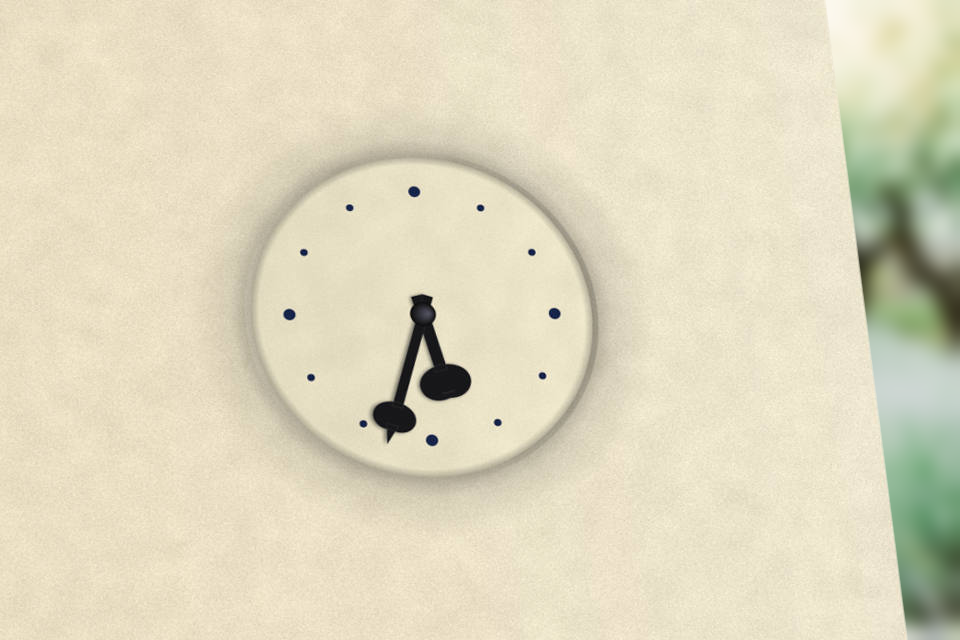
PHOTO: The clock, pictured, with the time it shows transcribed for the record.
5:33
